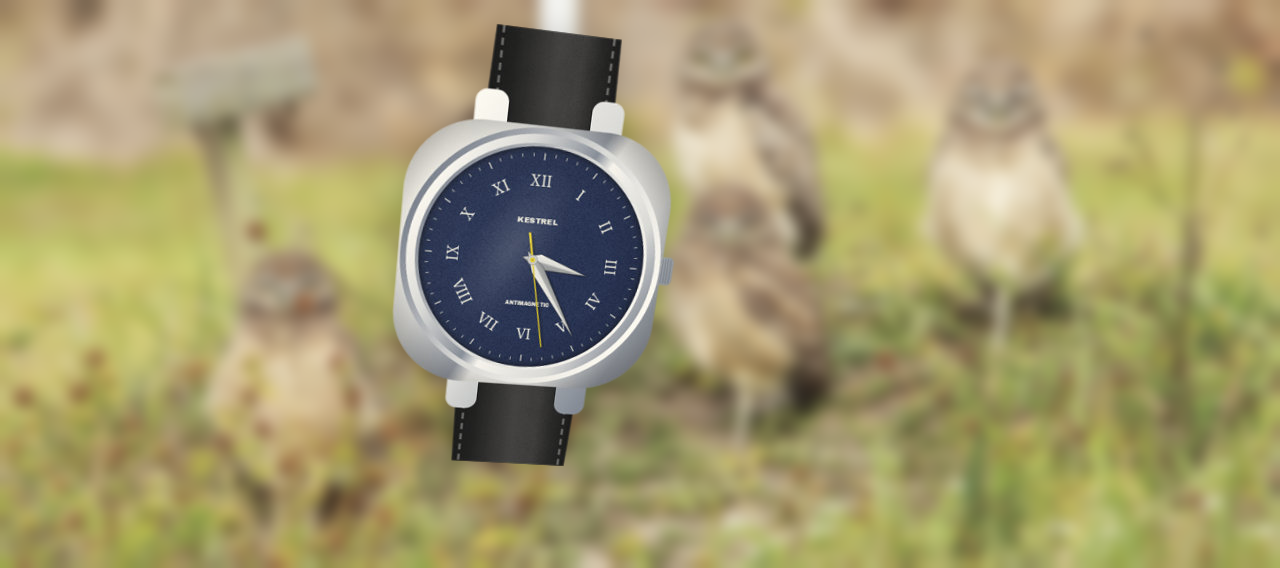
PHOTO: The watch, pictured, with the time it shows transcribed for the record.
3:24:28
